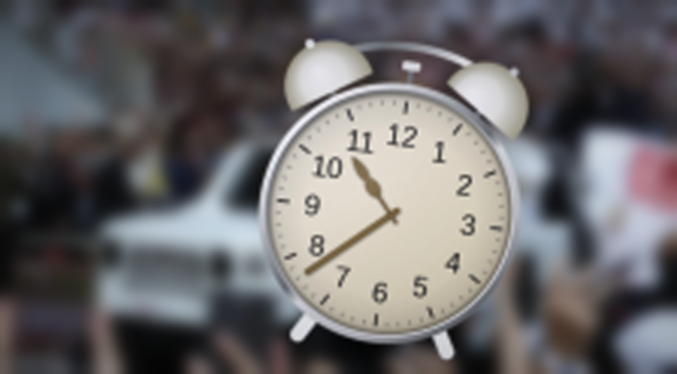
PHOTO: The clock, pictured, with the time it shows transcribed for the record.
10:38
